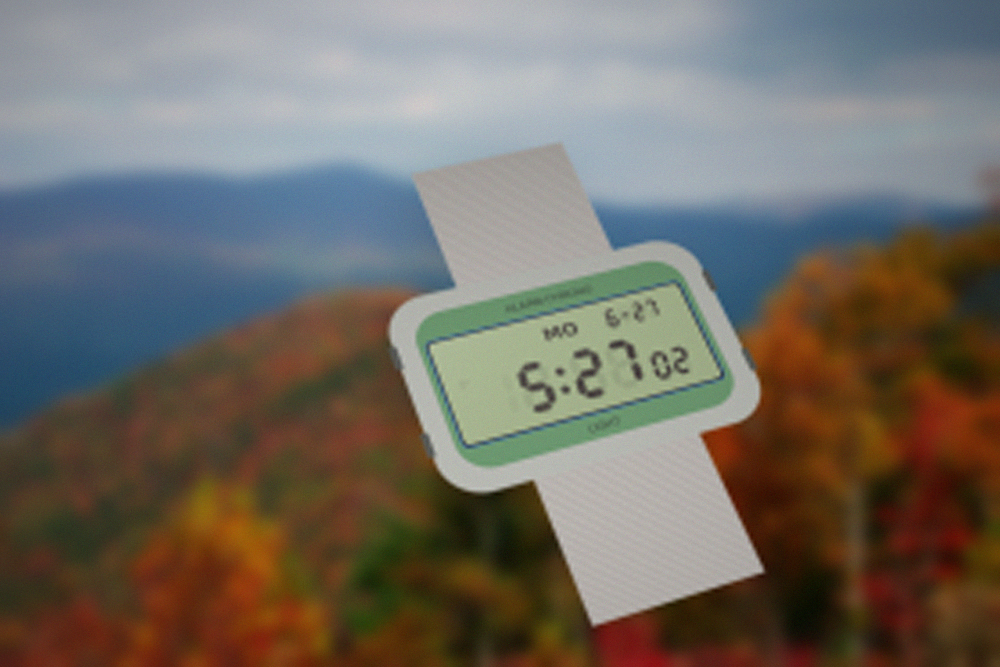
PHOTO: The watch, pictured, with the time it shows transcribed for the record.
5:27:02
